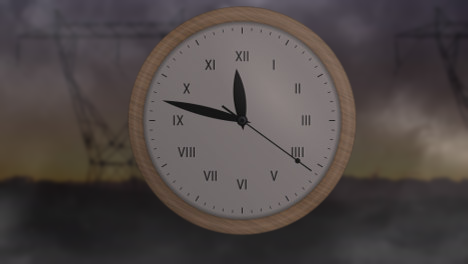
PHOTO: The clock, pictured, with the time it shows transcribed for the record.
11:47:21
